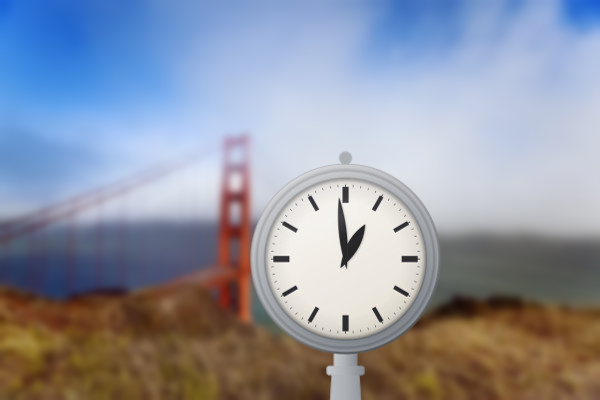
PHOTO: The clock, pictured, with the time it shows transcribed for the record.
12:59
